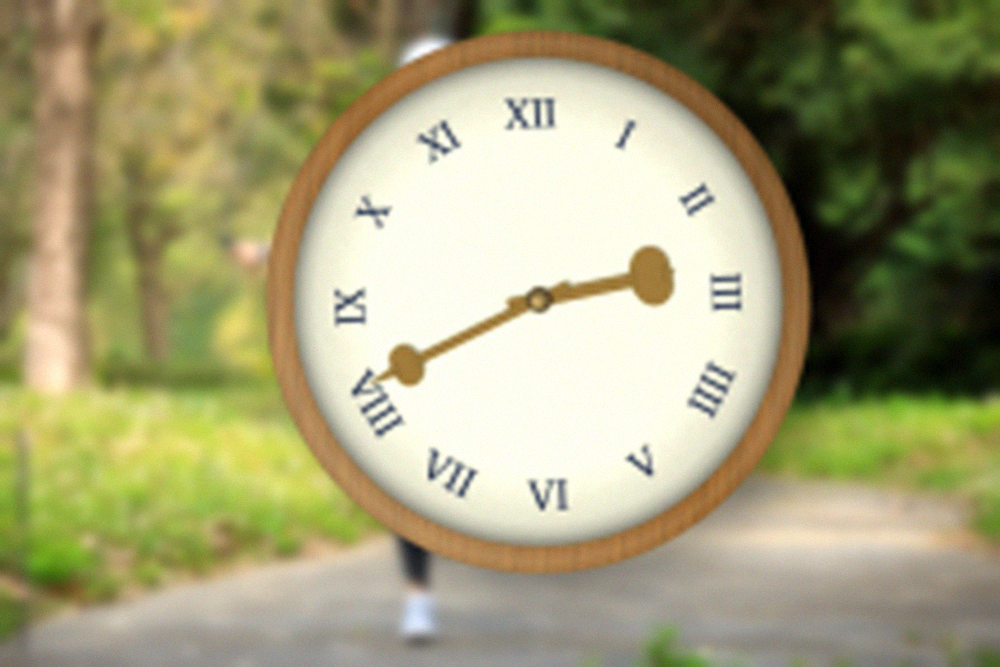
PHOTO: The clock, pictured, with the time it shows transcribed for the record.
2:41
